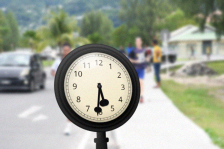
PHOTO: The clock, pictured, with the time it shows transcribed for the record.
5:31
